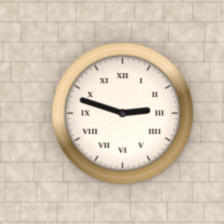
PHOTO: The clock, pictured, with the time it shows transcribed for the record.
2:48
